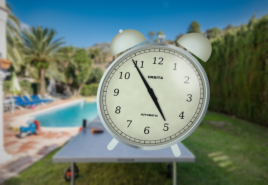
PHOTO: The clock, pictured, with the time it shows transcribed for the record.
4:54
